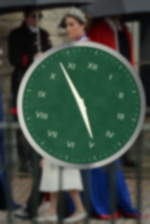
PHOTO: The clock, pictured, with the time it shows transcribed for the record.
4:53
